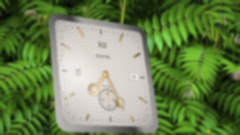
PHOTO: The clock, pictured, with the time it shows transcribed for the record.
7:26
